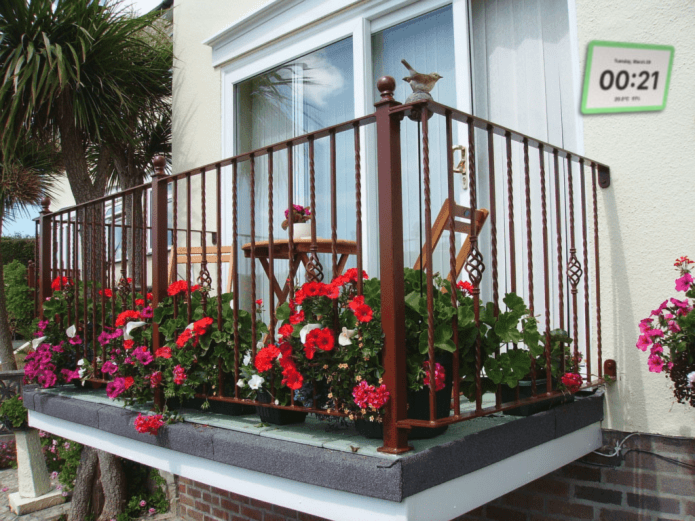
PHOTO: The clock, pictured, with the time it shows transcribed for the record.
0:21
